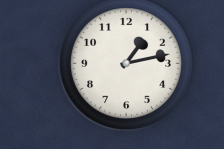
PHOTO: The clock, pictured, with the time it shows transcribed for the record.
1:13
